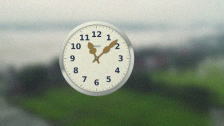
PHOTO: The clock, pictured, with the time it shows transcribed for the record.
11:08
